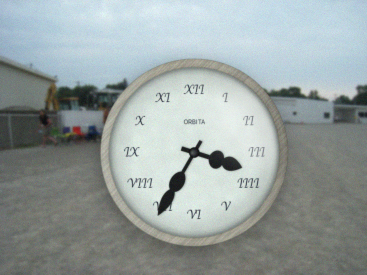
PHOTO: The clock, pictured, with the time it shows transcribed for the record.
3:35
